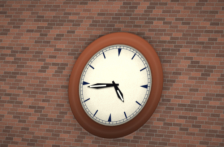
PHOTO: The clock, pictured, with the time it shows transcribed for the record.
4:44
